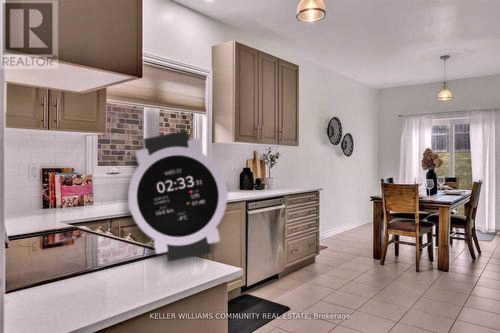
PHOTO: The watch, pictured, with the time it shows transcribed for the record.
2:33
